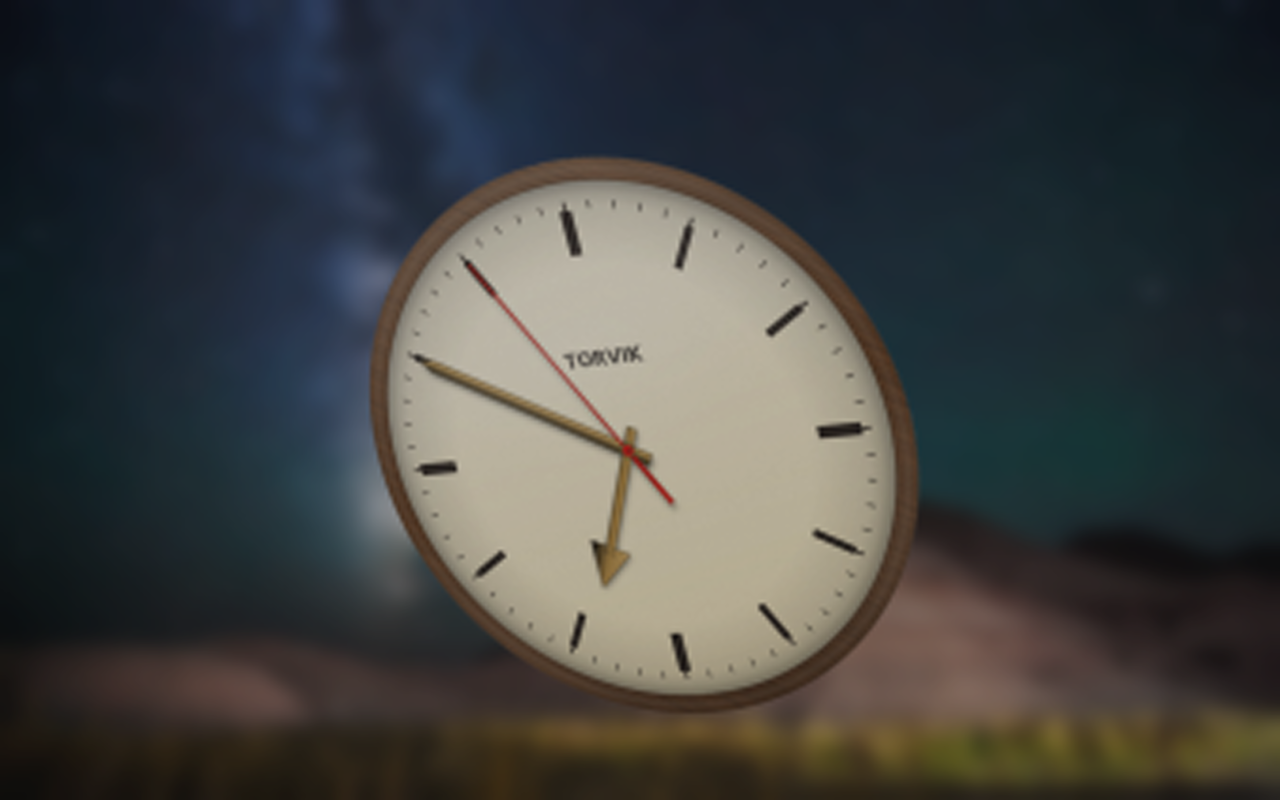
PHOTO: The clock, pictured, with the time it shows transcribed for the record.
6:49:55
